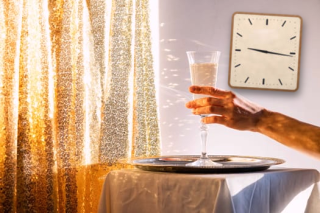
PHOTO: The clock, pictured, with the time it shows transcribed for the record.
9:16
